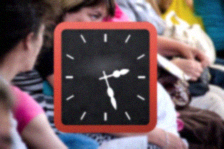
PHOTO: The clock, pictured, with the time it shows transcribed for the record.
2:27
